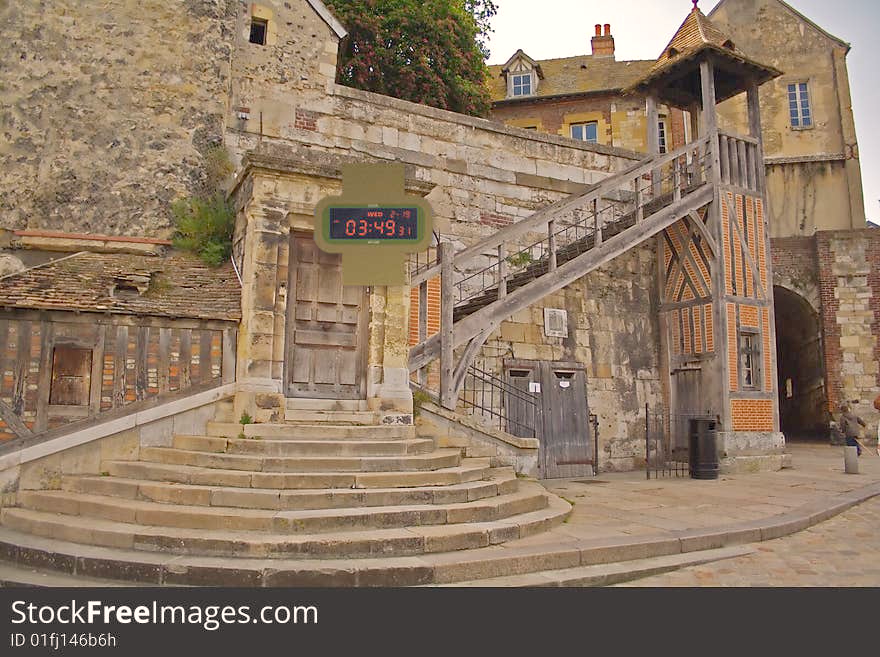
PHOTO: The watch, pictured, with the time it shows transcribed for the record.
3:49
